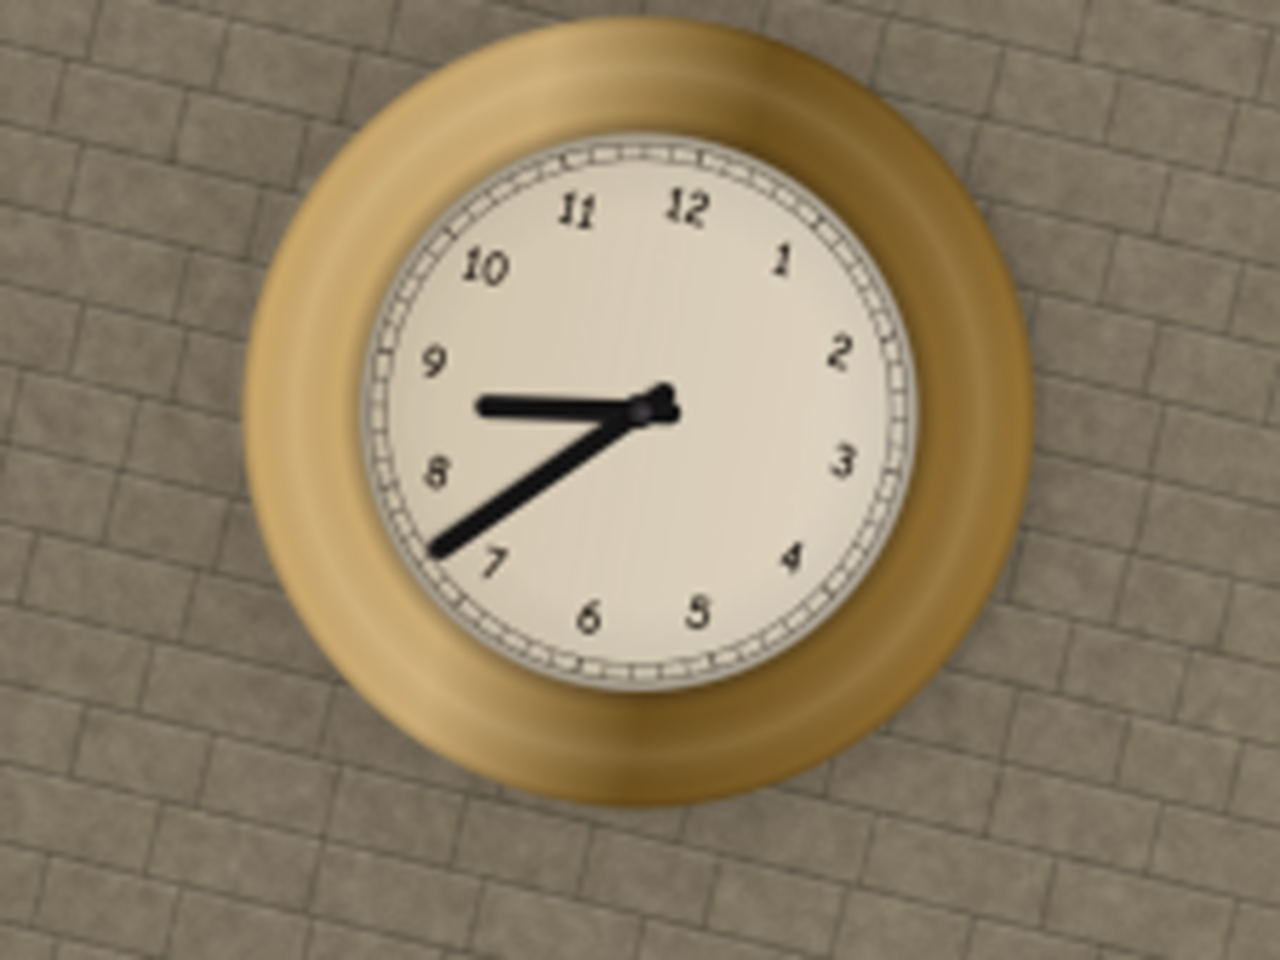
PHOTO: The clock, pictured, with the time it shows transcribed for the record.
8:37
